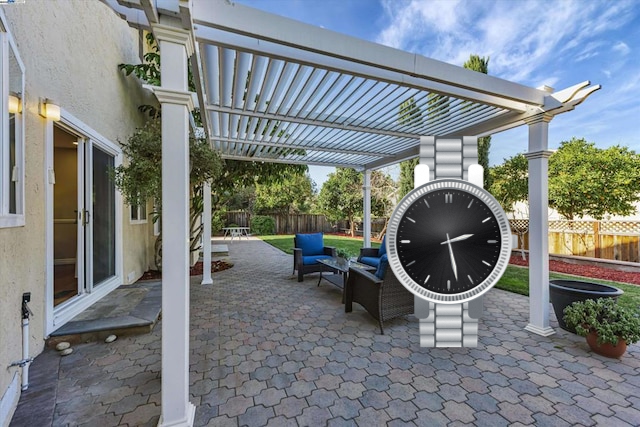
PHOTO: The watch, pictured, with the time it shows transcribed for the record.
2:28
